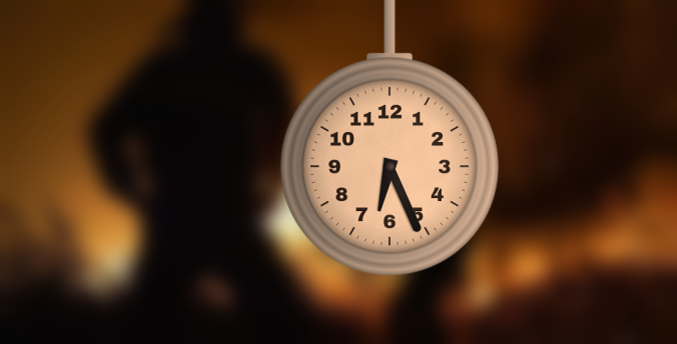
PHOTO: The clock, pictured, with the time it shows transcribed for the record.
6:26
